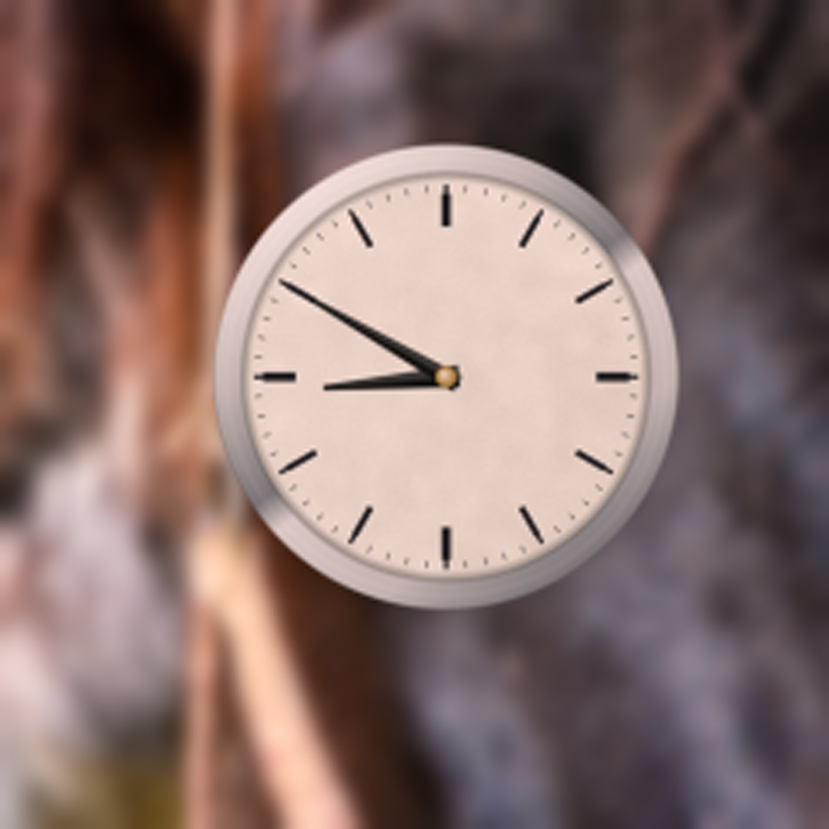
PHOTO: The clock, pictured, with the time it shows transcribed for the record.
8:50
